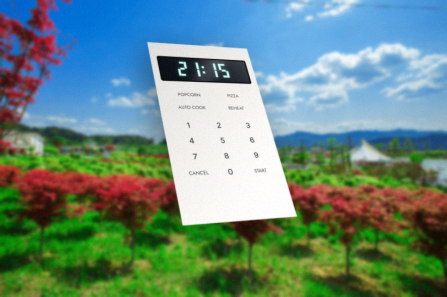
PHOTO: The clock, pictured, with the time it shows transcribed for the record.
21:15
